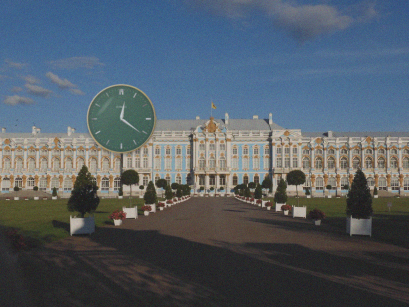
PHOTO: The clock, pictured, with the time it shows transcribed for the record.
12:21
